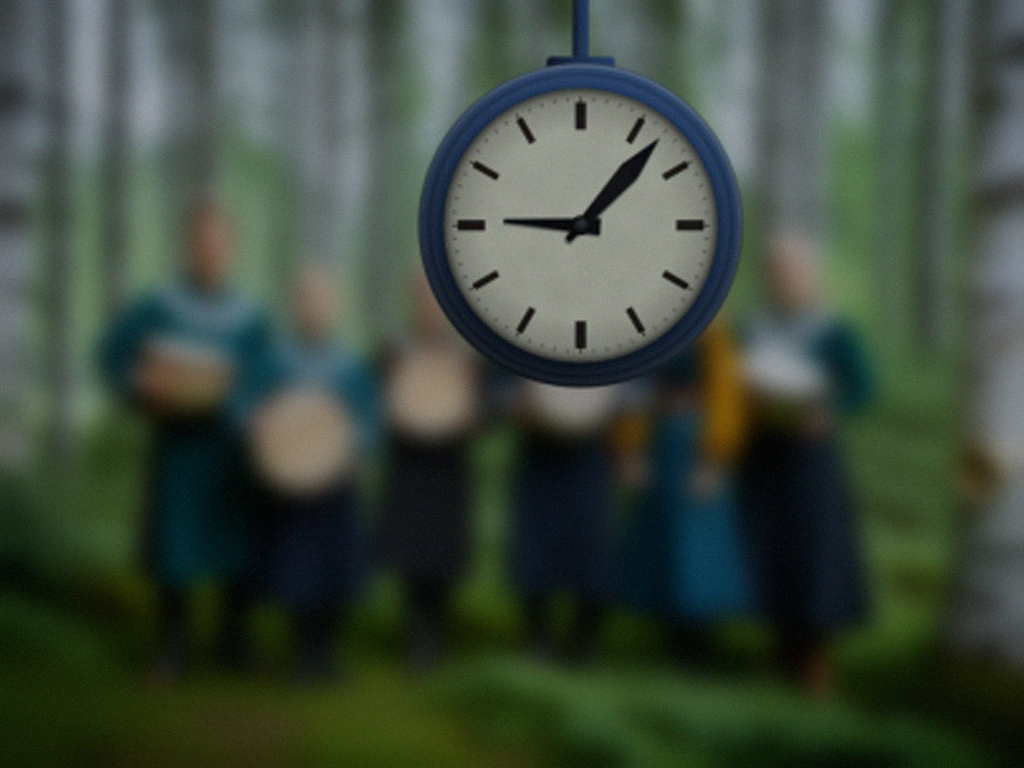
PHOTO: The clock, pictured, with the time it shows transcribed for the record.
9:07
